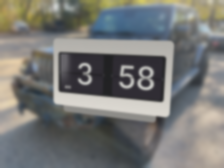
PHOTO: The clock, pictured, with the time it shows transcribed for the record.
3:58
